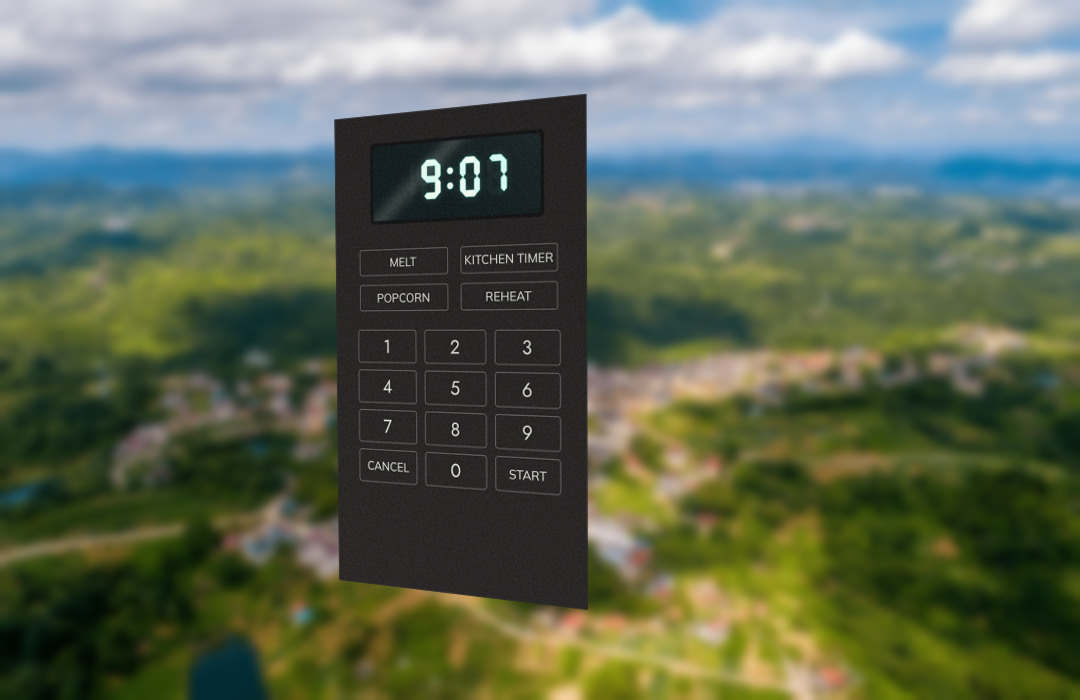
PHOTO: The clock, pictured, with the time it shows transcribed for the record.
9:07
